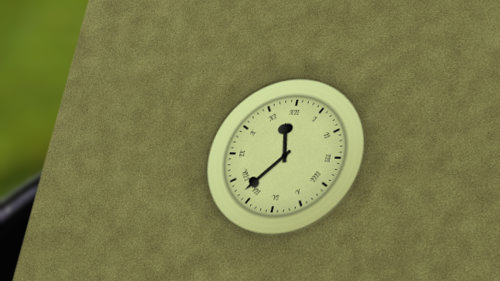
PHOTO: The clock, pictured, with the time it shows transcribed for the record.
11:37
